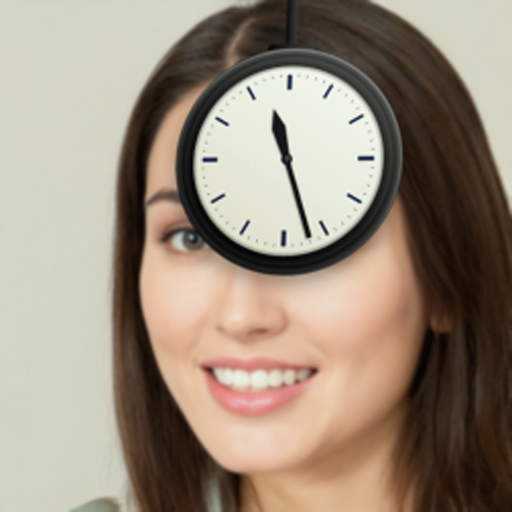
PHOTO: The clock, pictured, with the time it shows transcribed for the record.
11:27
